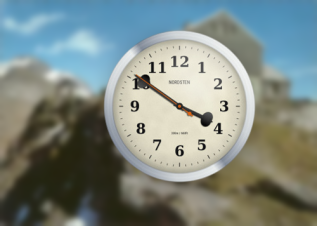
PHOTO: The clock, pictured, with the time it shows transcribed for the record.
3:50:51
